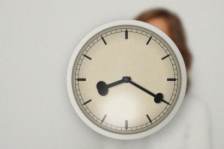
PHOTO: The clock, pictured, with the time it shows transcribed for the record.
8:20
